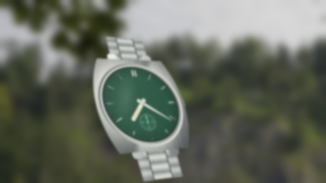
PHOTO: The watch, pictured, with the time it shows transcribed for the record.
7:21
